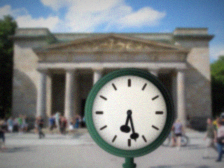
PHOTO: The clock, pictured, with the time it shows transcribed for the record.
6:28
